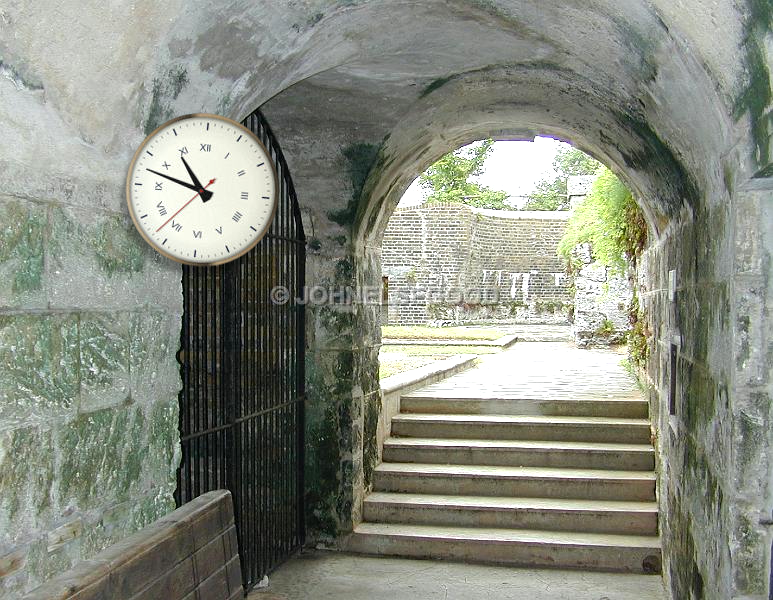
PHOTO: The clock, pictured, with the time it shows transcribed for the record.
10:47:37
